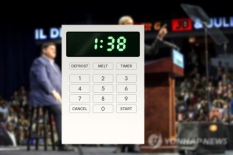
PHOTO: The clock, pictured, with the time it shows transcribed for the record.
1:38
